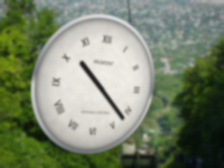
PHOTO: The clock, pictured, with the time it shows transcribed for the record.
10:22
